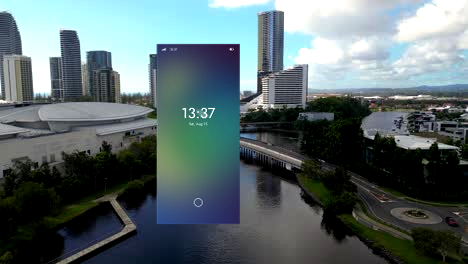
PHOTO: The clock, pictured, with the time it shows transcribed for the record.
13:37
